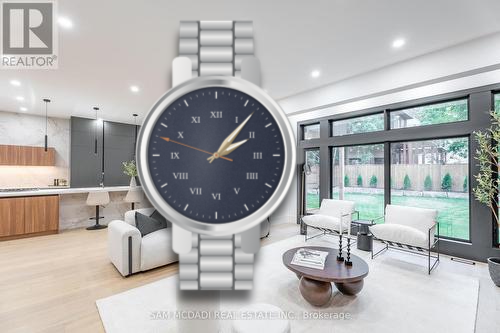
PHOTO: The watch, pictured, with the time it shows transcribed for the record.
2:06:48
